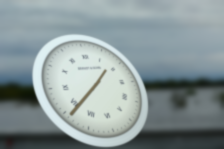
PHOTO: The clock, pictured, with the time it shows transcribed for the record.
1:39
